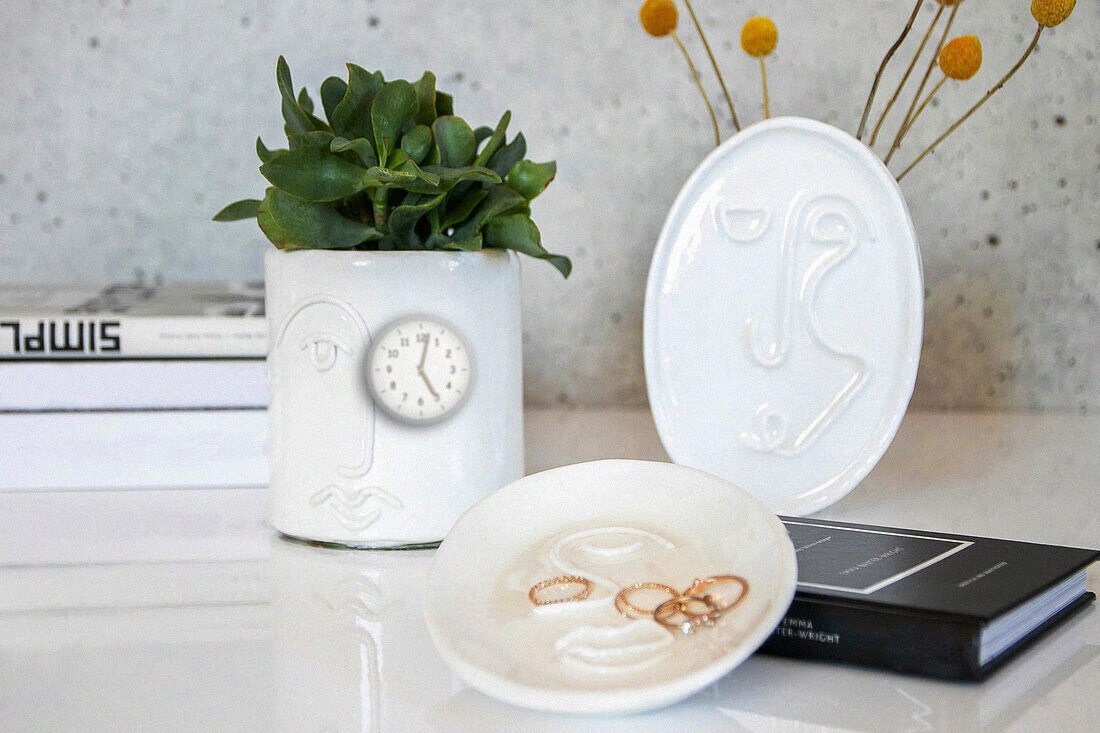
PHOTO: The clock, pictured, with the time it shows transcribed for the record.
5:02
